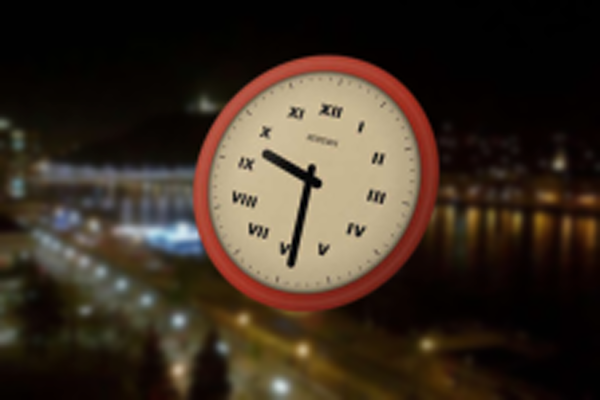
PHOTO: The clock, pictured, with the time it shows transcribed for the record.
9:29
